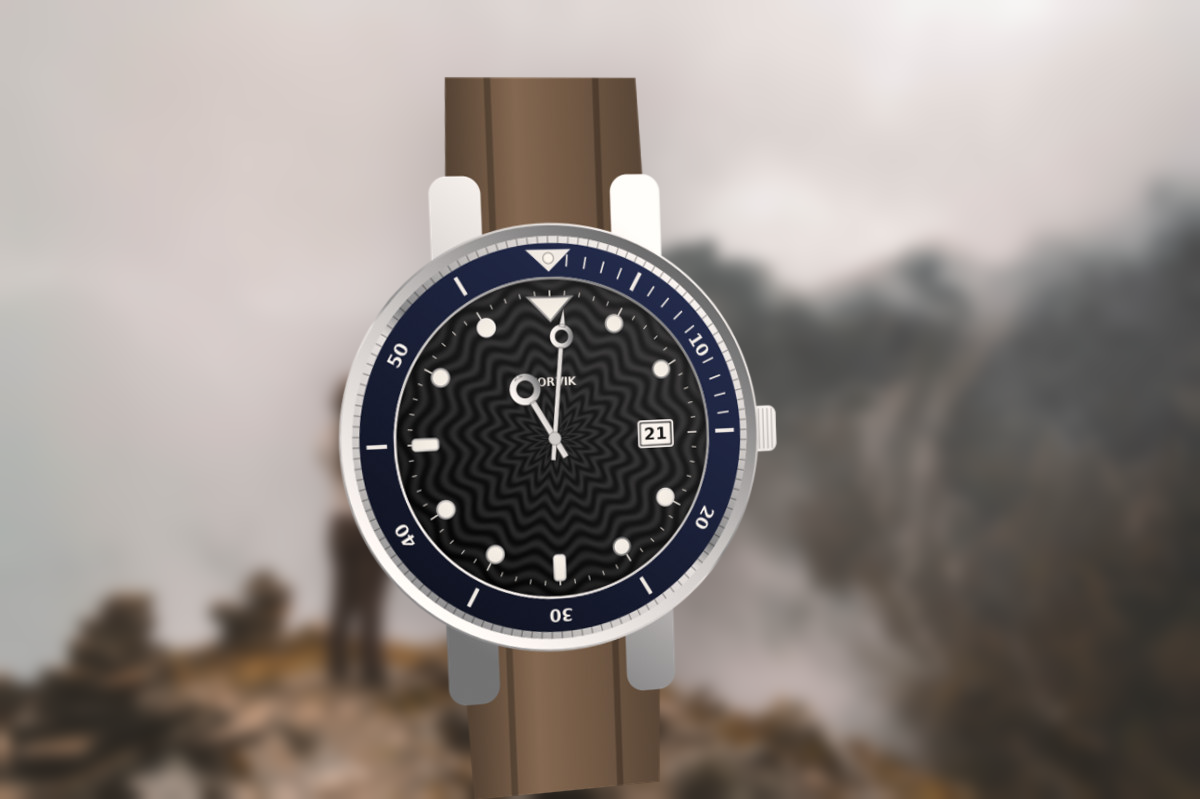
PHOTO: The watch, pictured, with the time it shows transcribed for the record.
11:01
